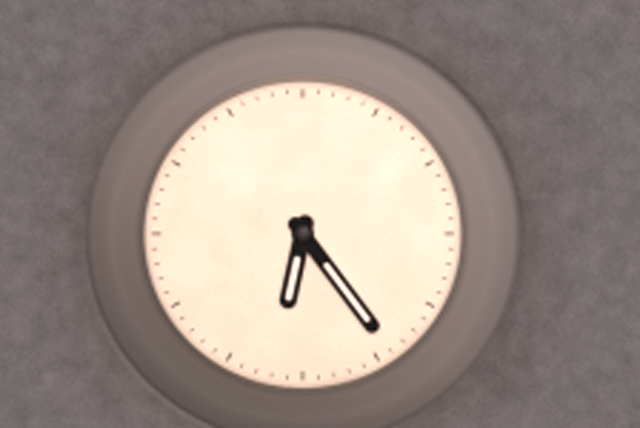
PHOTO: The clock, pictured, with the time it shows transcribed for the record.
6:24
